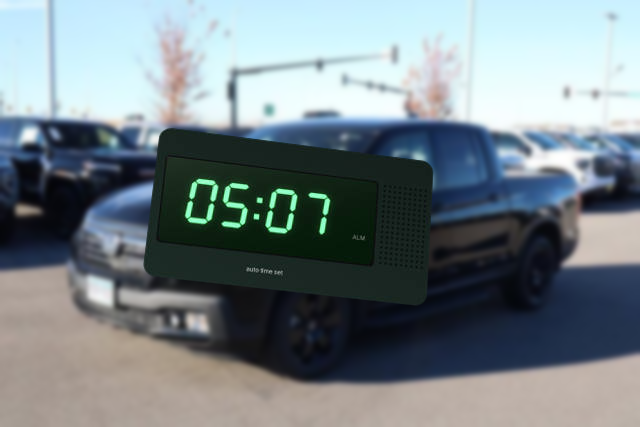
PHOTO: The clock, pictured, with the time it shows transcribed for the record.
5:07
